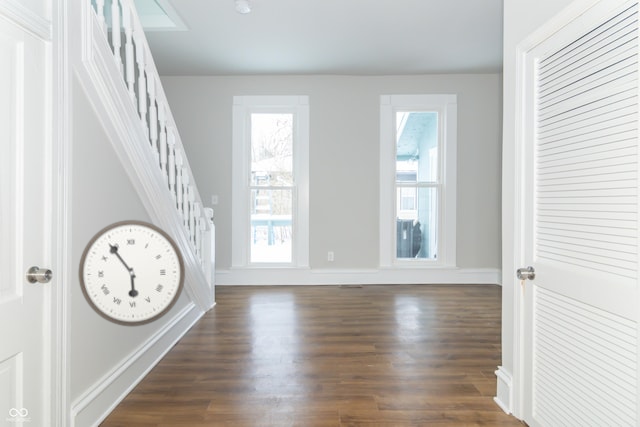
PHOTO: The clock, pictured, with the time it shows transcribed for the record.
5:54
